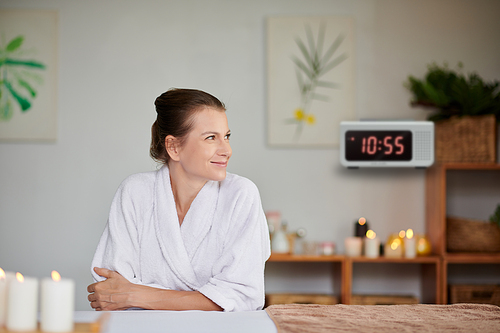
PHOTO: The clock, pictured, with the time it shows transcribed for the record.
10:55
